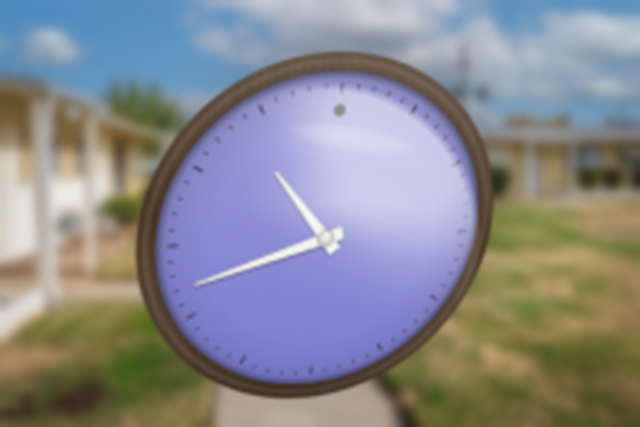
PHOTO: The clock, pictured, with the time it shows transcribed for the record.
10:42
